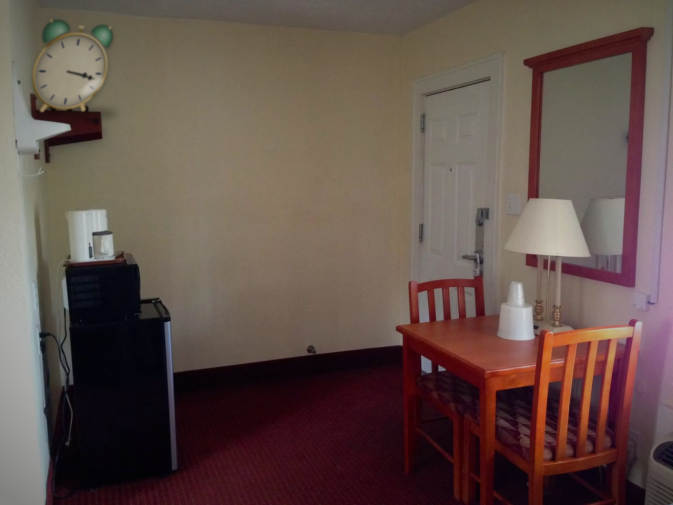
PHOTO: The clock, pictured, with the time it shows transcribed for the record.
3:17
